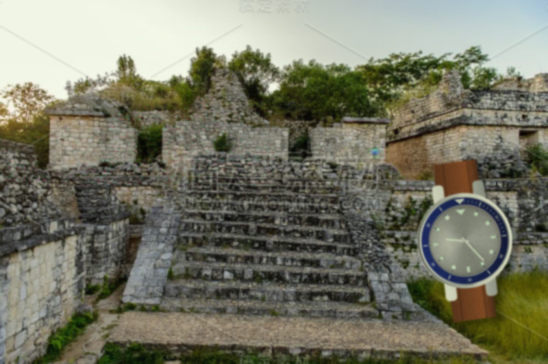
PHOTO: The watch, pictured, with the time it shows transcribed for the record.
9:24
